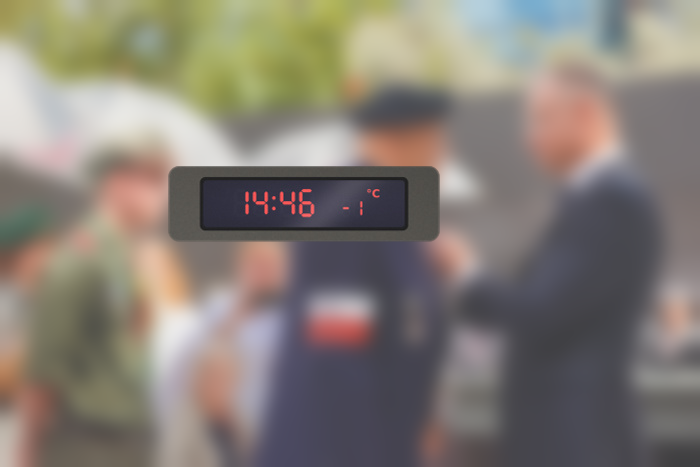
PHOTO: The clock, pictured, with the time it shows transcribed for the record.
14:46
